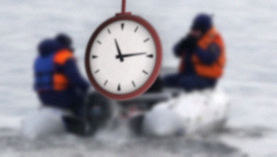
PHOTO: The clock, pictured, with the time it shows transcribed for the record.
11:14
